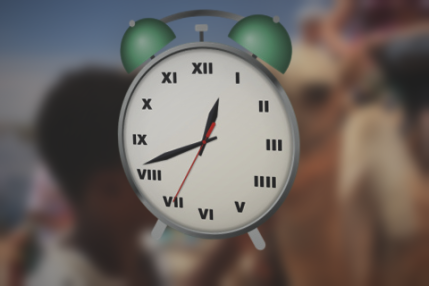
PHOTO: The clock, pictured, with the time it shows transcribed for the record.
12:41:35
